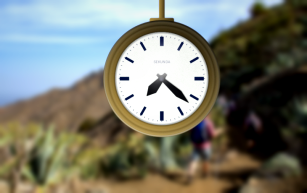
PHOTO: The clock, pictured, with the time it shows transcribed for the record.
7:22
